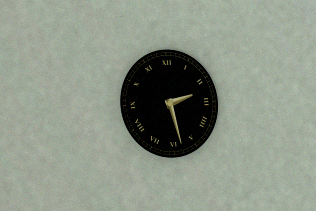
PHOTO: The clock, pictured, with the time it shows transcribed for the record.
2:28
